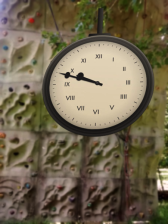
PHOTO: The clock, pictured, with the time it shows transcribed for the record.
9:48
